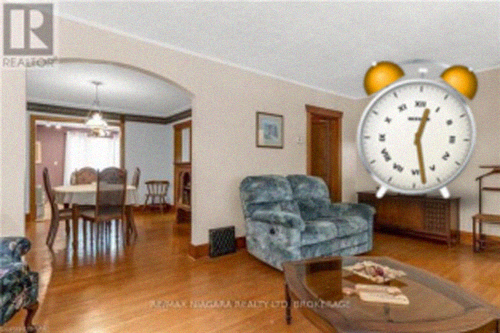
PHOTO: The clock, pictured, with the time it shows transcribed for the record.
12:28
